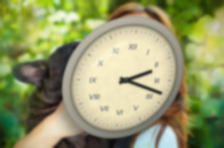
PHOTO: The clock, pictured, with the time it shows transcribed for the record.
2:18
